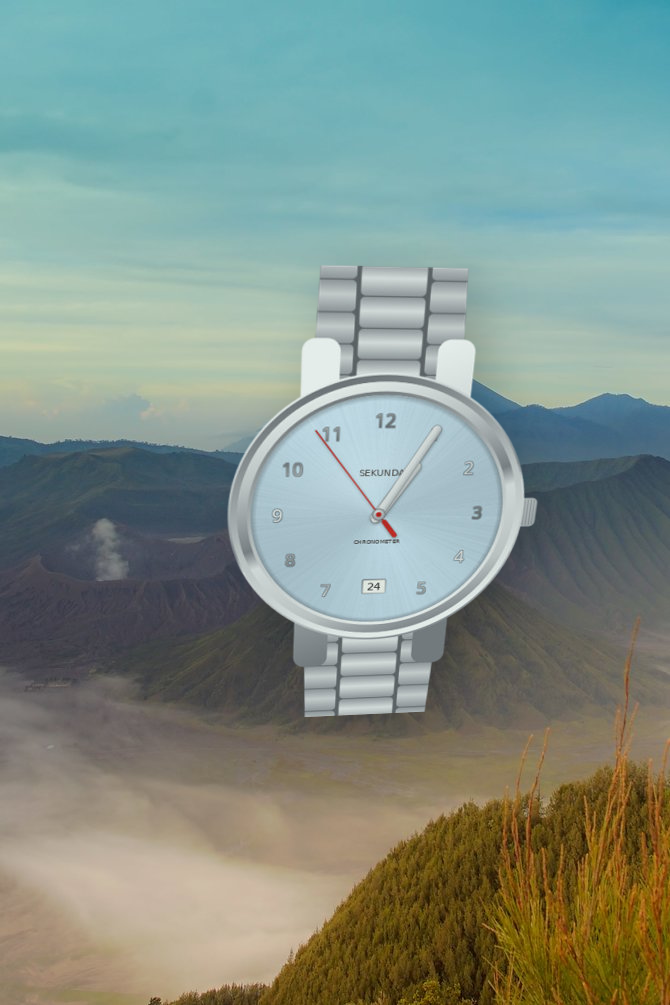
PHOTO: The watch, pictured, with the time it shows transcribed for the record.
1:04:54
